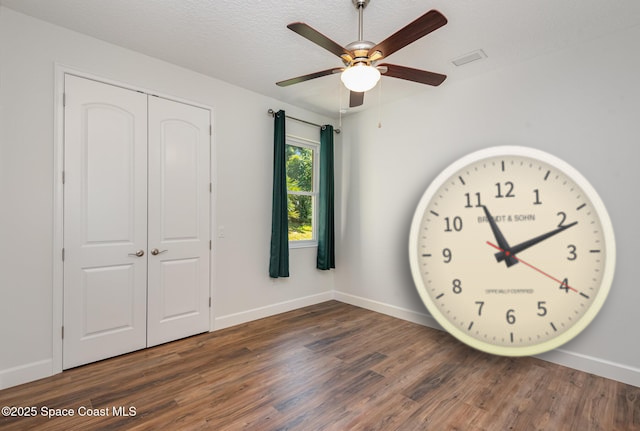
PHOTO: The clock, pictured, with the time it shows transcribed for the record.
11:11:20
